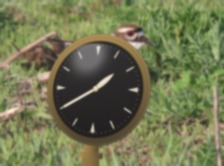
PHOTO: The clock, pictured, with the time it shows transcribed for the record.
1:40
